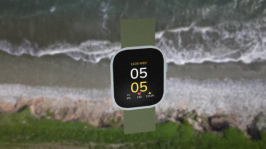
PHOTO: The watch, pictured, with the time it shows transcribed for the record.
5:05
